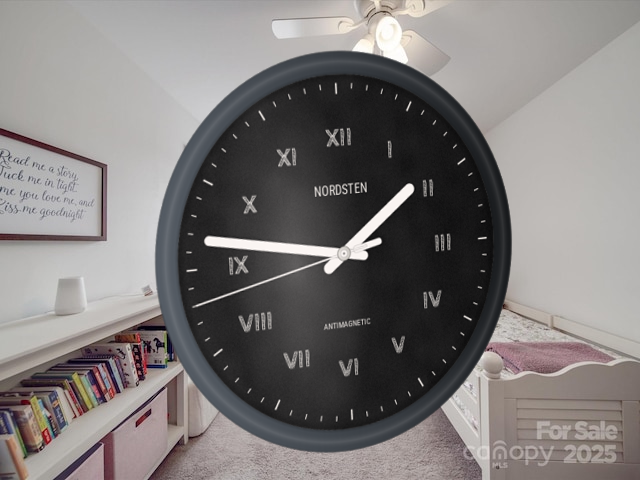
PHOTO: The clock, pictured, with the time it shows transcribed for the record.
1:46:43
